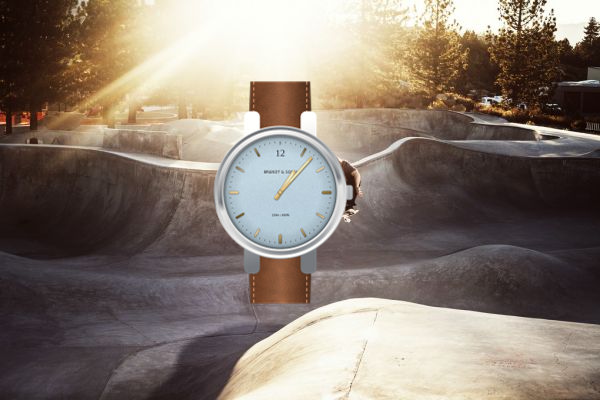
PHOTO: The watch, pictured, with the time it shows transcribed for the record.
1:07
